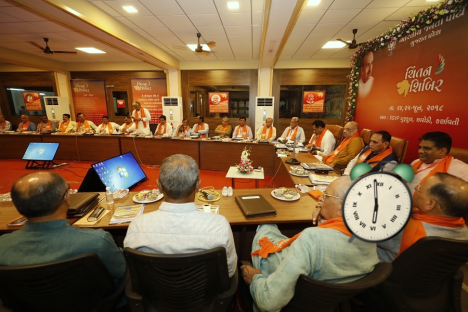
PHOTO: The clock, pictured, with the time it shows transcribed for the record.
5:58
